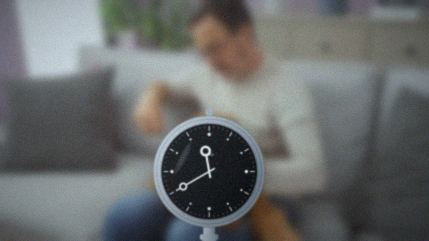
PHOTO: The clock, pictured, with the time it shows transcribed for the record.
11:40
